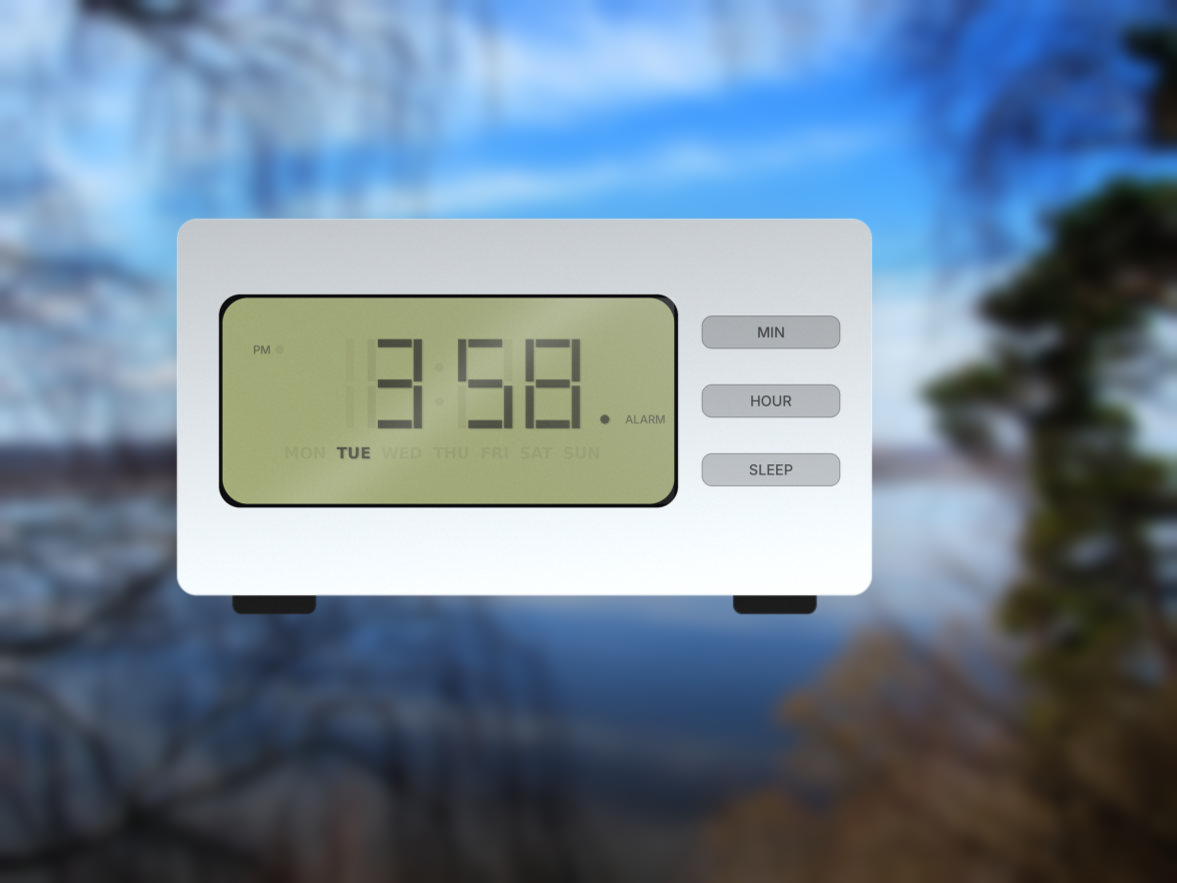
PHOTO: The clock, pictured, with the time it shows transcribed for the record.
3:58
